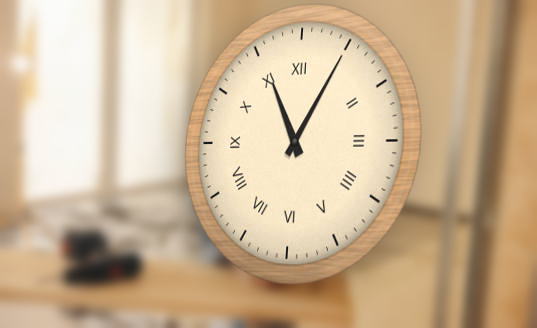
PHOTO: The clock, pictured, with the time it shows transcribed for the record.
11:05
